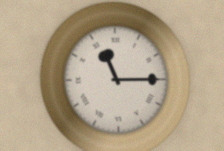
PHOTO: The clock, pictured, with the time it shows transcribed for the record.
11:15
